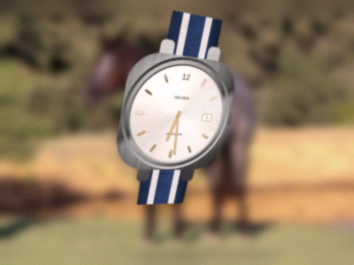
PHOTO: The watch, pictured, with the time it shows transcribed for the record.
6:29
